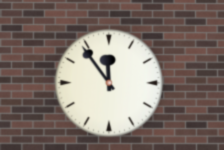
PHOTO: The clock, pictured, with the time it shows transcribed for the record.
11:54
